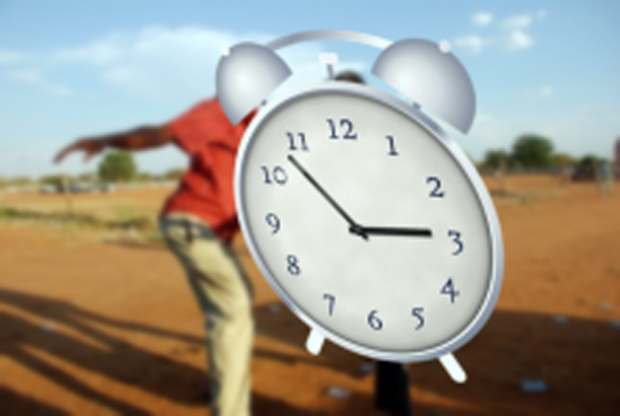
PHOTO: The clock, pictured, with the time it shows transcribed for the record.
2:53
